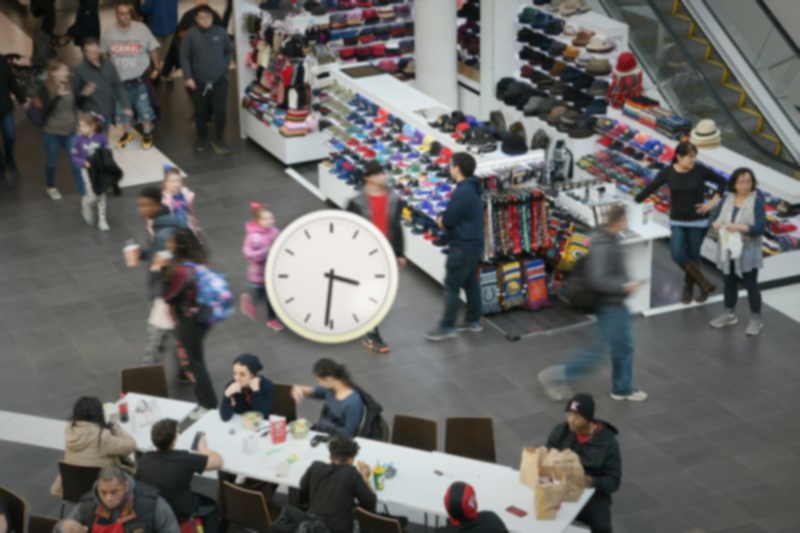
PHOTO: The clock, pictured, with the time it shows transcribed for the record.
3:31
